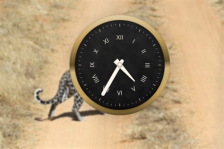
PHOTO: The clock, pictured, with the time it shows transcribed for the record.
4:35
